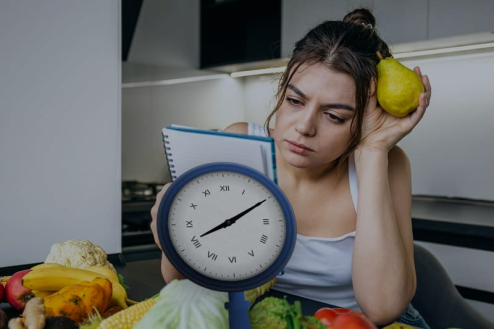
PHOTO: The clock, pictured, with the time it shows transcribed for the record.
8:10
